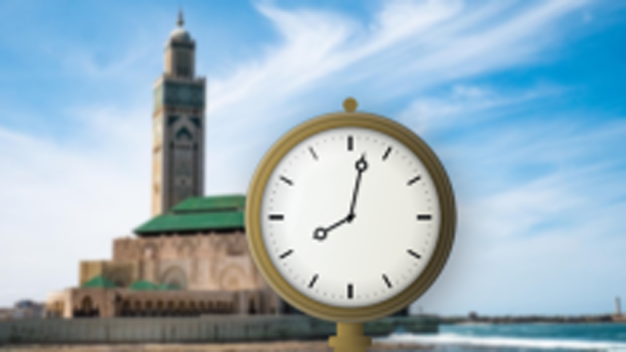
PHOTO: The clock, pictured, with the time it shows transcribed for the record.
8:02
